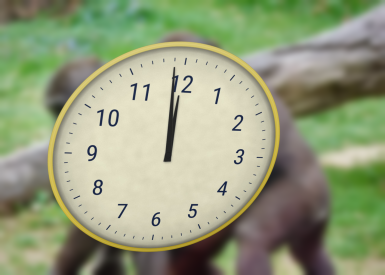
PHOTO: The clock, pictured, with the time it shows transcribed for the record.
11:59
